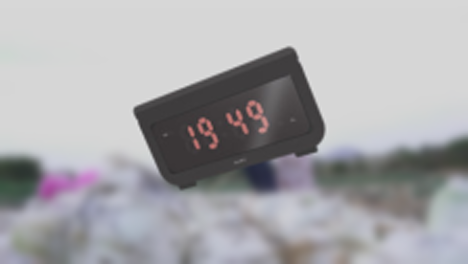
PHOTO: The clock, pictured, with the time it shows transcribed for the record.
19:49
